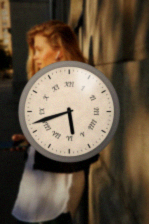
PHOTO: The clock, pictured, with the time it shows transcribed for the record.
5:42
